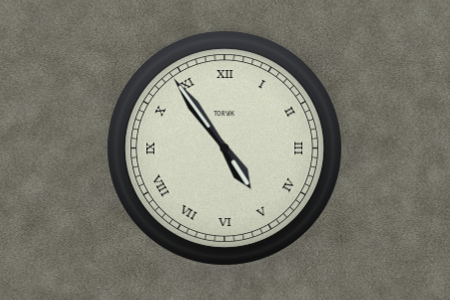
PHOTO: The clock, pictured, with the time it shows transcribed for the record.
4:54
